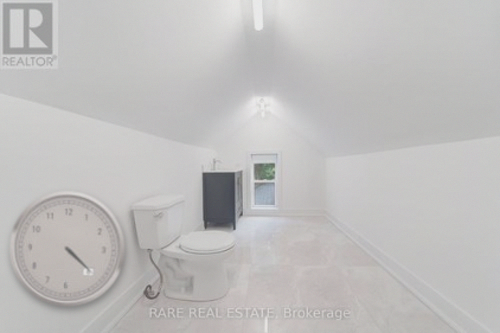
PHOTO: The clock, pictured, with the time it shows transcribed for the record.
4:22
